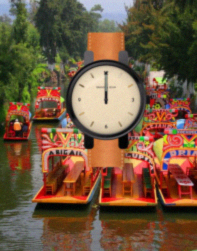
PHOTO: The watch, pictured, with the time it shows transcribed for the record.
12:00
